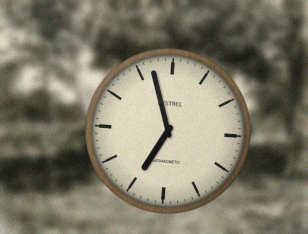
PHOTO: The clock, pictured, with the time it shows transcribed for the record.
6:57
